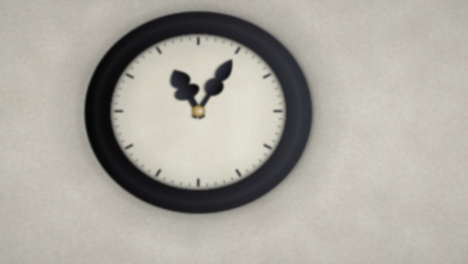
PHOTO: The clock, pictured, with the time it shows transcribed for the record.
11:05
